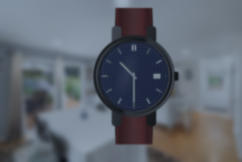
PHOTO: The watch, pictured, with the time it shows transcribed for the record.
10:30
